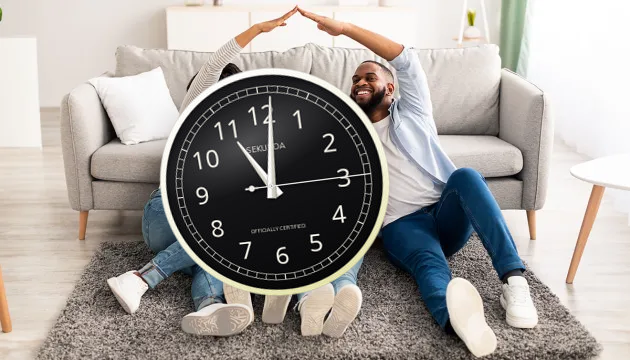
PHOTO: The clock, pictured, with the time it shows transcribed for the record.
11:01:15
